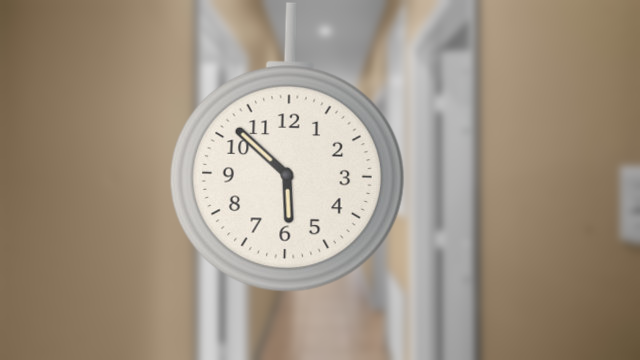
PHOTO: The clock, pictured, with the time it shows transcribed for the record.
5:52
